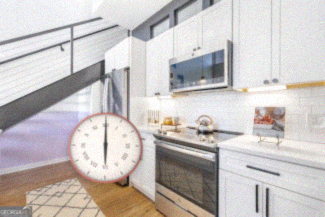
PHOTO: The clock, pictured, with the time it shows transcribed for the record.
6:00
